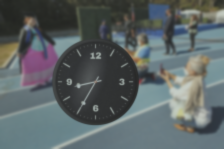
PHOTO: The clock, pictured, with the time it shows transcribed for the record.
8:35
